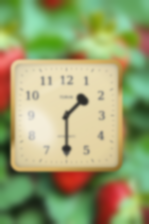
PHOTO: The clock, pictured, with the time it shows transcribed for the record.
1:30
